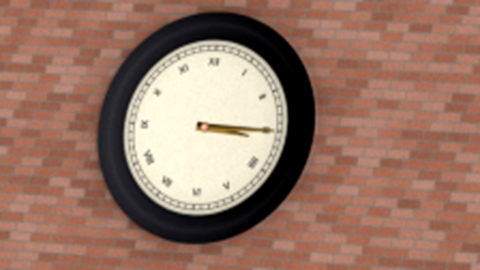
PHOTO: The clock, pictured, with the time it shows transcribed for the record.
3:15
